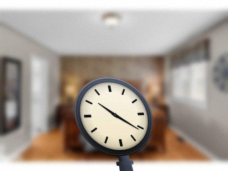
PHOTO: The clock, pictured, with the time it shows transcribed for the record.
10:21
